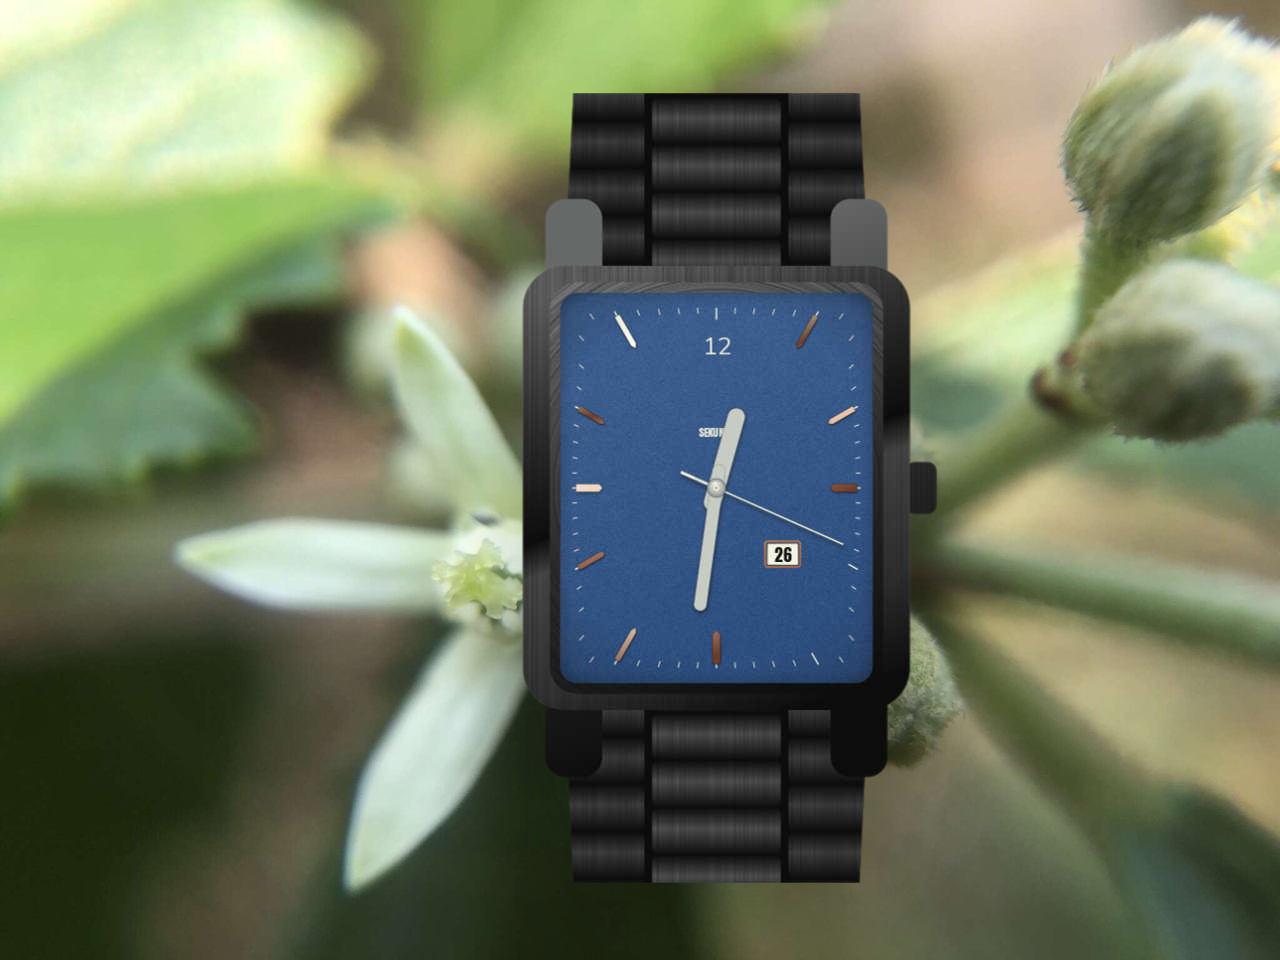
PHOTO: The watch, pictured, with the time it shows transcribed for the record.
12:31:19
